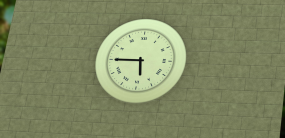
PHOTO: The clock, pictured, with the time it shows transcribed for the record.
5:45
